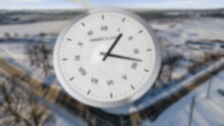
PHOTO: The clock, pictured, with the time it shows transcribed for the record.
1:18
